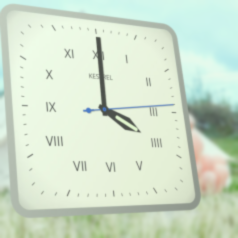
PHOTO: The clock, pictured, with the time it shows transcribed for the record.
4:00:14
